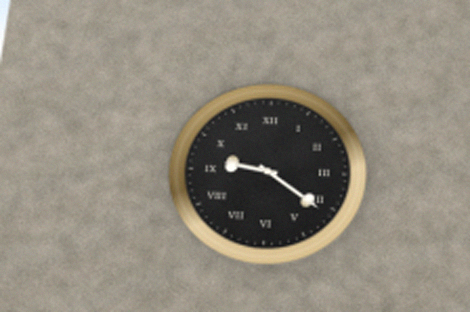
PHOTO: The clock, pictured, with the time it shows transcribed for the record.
9:21
